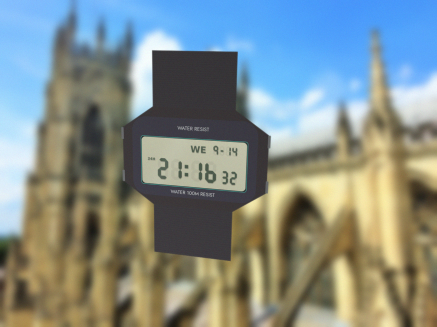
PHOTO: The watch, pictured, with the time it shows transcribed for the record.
21:16:32
